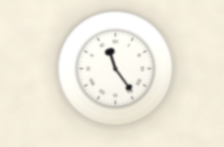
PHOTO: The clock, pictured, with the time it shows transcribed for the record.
11:24
